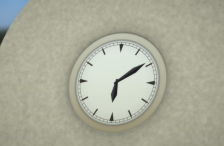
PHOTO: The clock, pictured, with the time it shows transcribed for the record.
6:09
